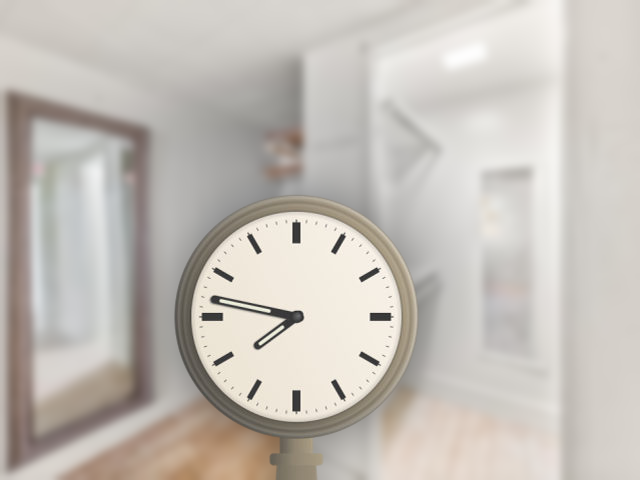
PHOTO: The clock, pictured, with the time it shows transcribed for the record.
7:47
